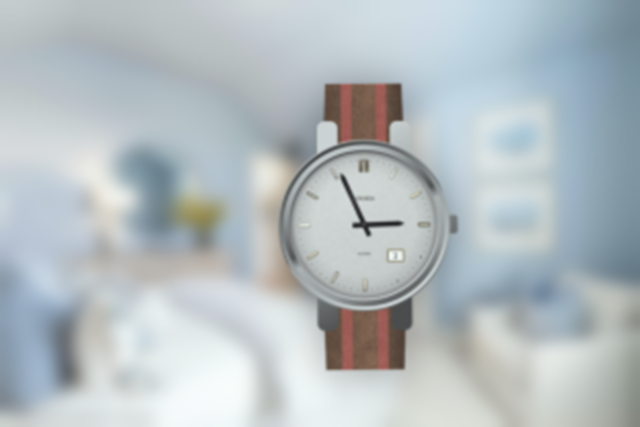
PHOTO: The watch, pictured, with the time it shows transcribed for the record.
2:56
